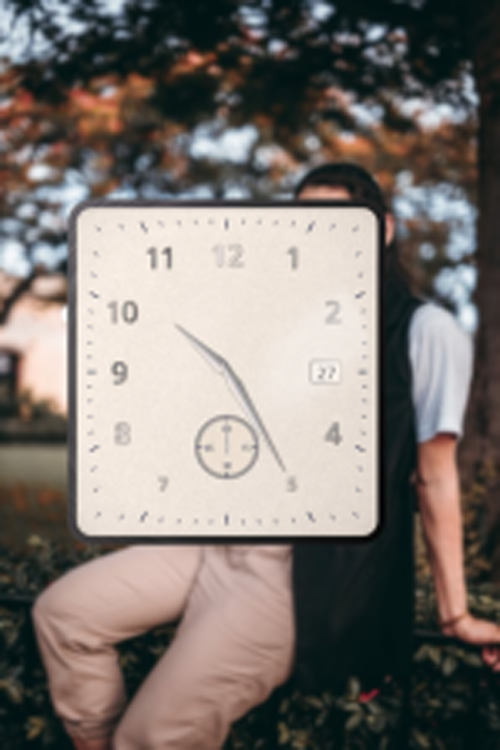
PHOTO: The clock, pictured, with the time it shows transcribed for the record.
10:25
